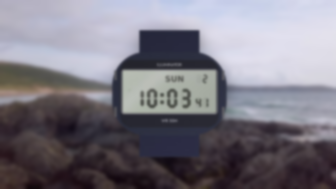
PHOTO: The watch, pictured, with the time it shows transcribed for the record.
10:03
